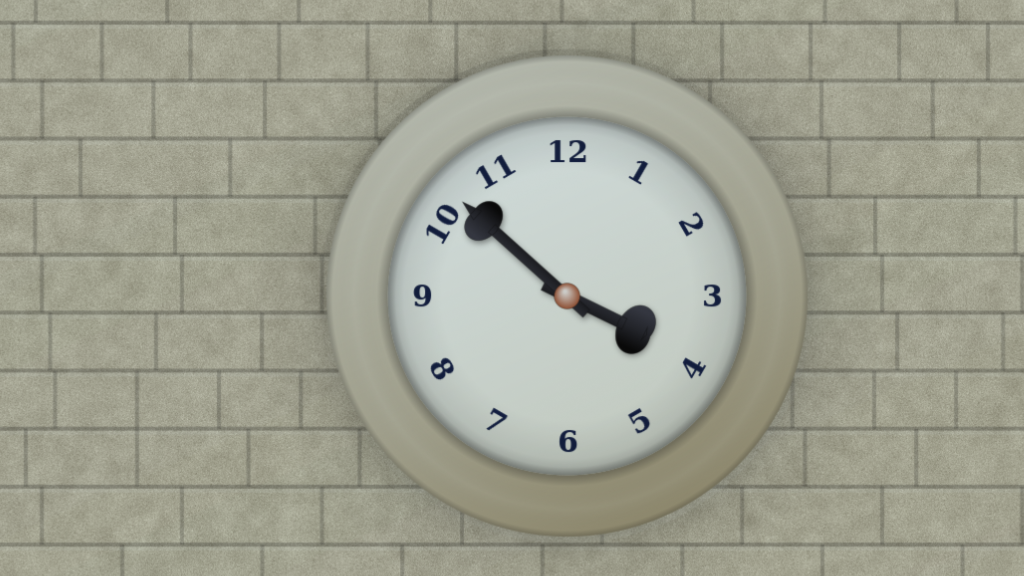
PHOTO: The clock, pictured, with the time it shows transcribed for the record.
3:52
